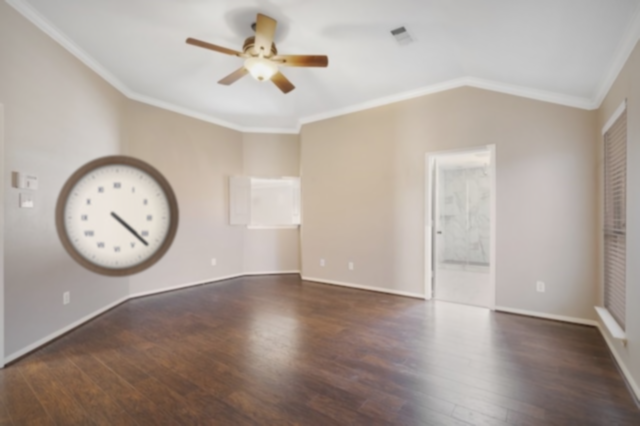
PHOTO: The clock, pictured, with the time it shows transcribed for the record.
4:22
